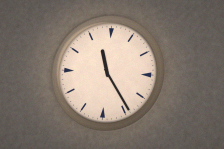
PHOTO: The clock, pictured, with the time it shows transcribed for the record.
11:24
